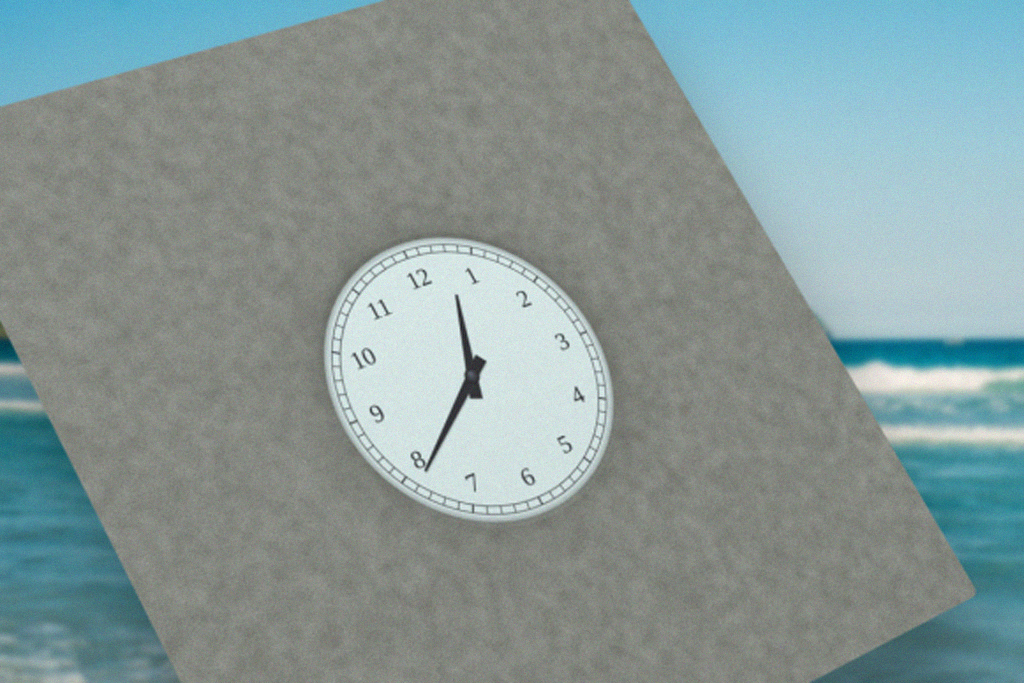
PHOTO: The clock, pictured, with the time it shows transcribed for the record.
12:39
